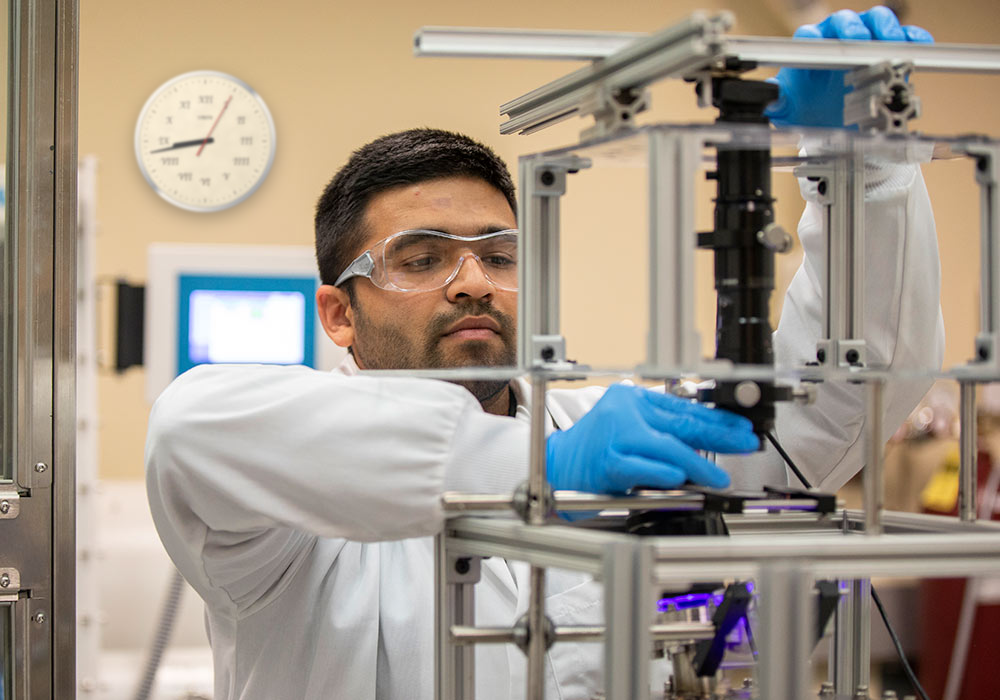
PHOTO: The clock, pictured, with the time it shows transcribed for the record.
8:43:05
